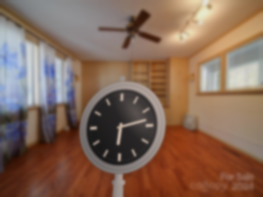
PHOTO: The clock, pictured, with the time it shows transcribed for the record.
6:13
